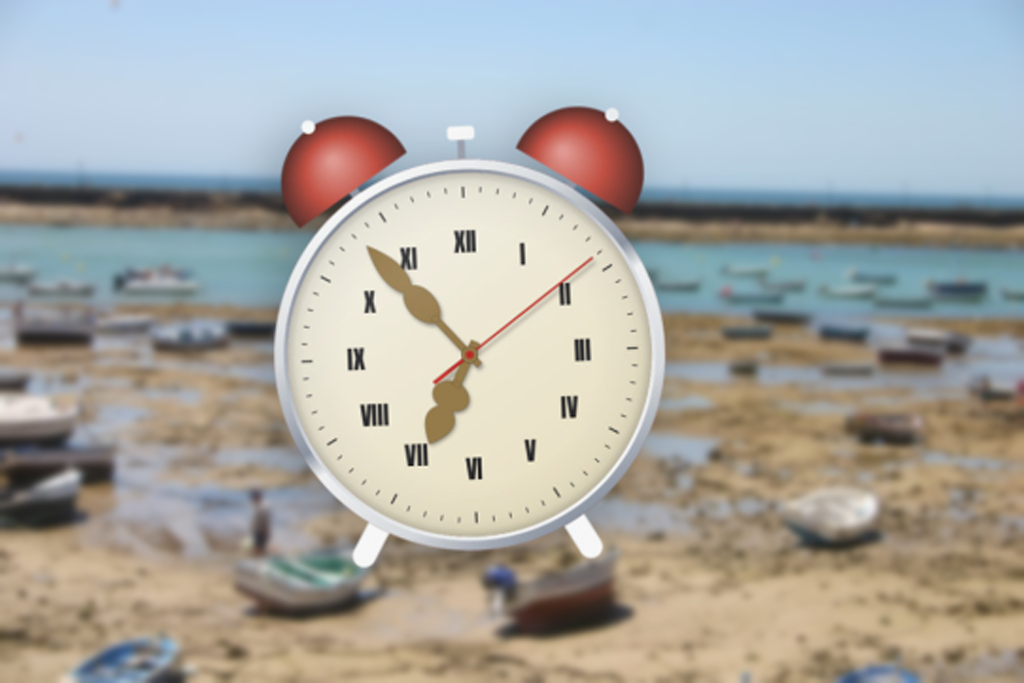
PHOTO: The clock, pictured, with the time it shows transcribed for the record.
6:53:09
